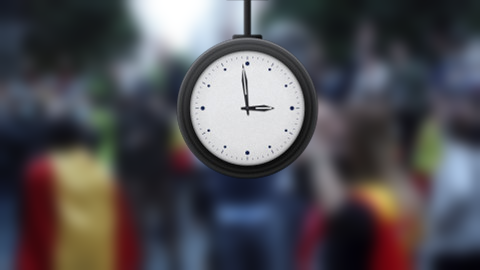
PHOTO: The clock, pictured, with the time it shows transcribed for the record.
2:59
